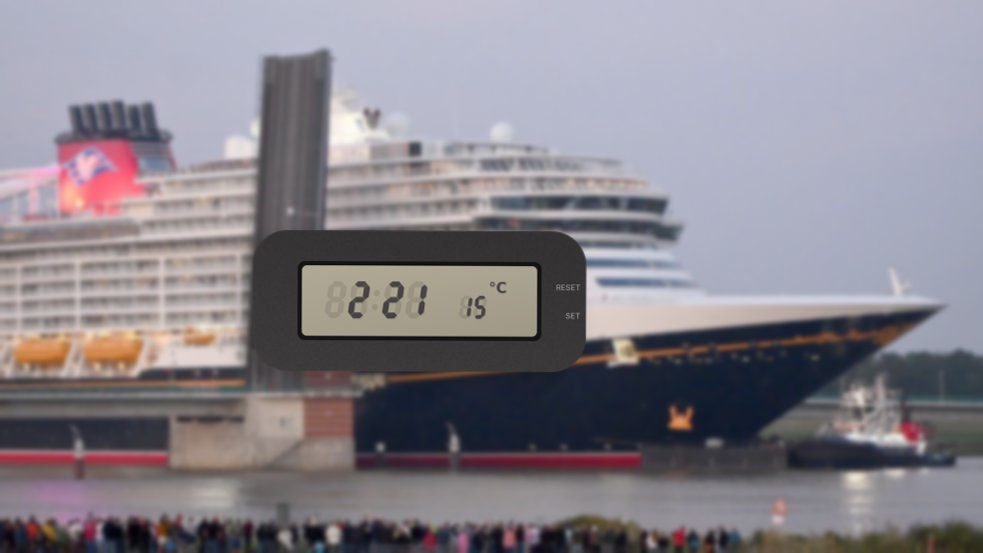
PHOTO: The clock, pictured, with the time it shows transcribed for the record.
2:21
